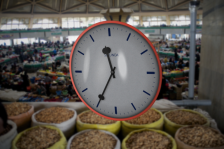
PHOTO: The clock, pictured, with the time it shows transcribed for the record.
11:35
